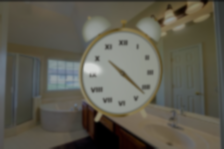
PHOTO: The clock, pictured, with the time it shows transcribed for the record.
10:22
